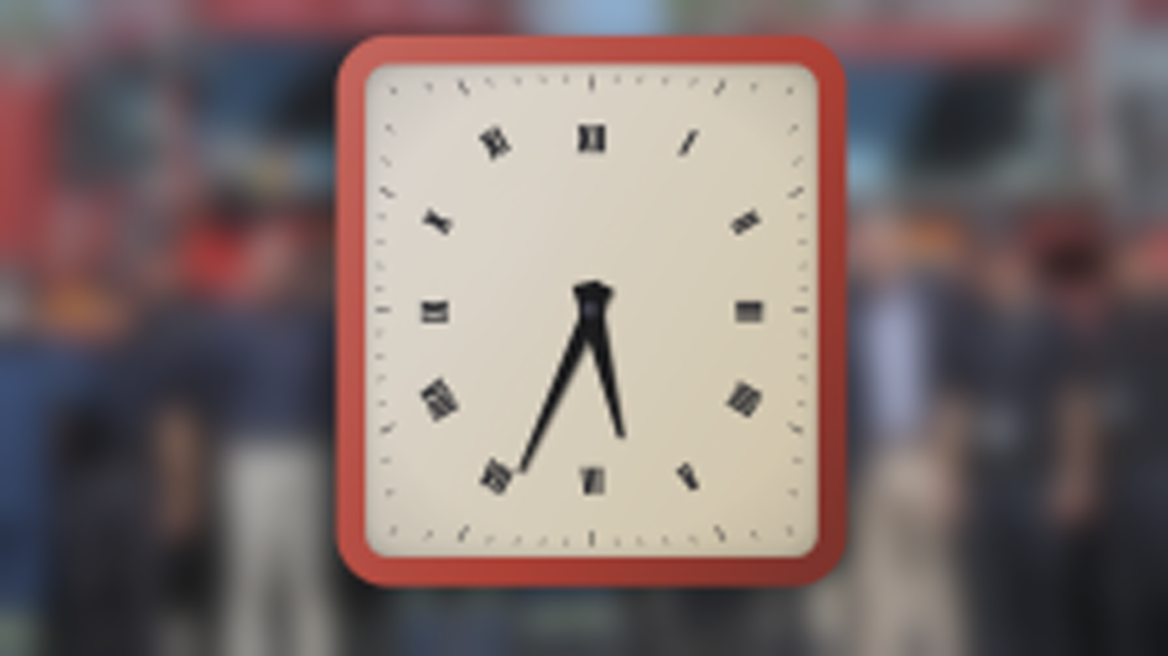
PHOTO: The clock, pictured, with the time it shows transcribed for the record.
5:34
